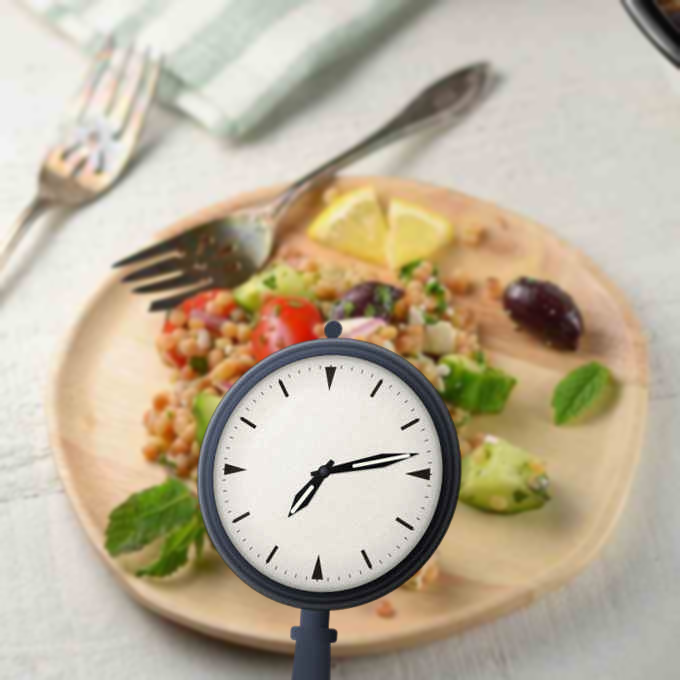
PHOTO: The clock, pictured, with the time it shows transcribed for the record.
7:13
